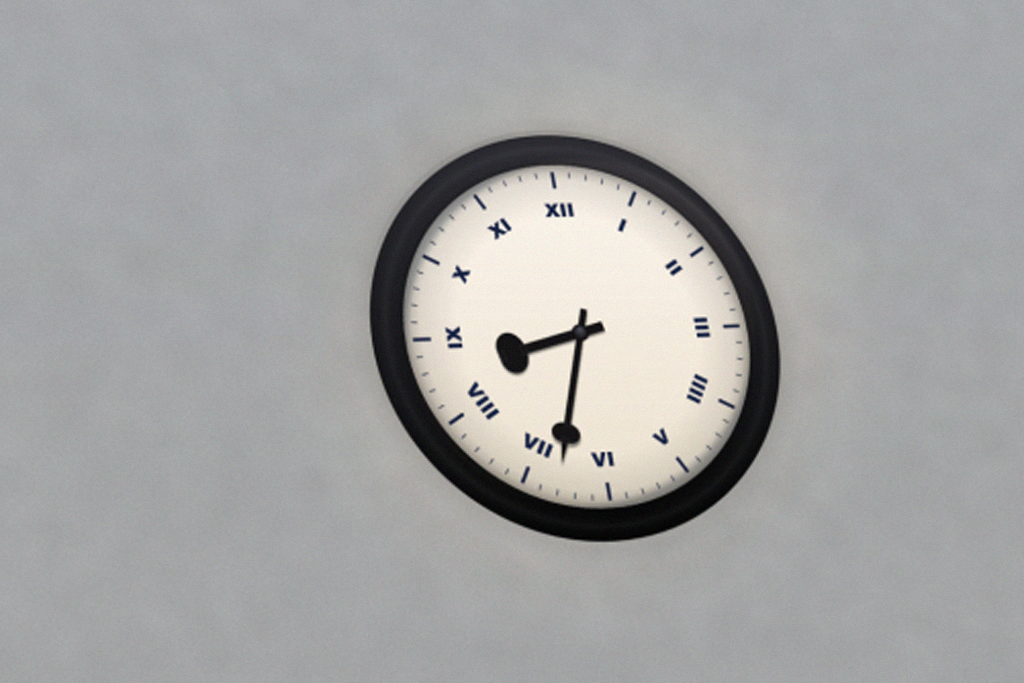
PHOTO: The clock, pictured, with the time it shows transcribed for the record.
8:33
